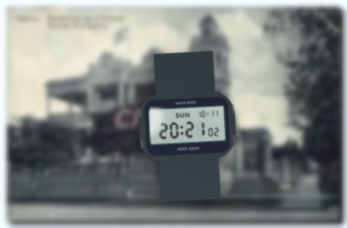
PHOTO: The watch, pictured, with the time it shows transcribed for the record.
20:21:02
